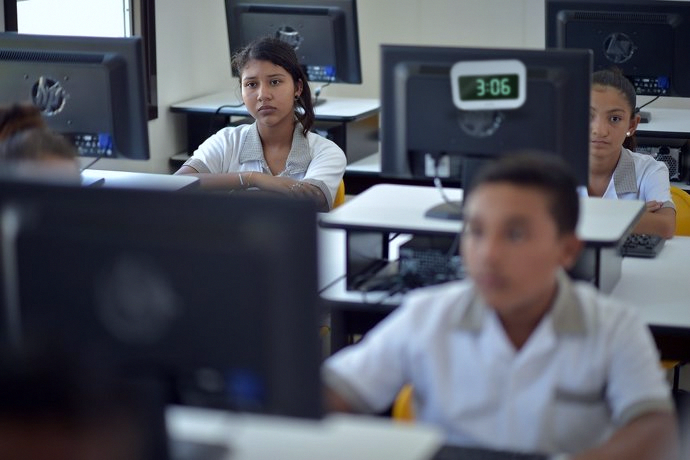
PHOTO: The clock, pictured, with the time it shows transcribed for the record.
3:06
